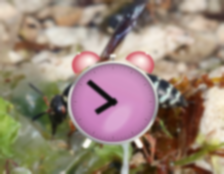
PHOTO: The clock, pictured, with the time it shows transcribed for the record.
7:52
